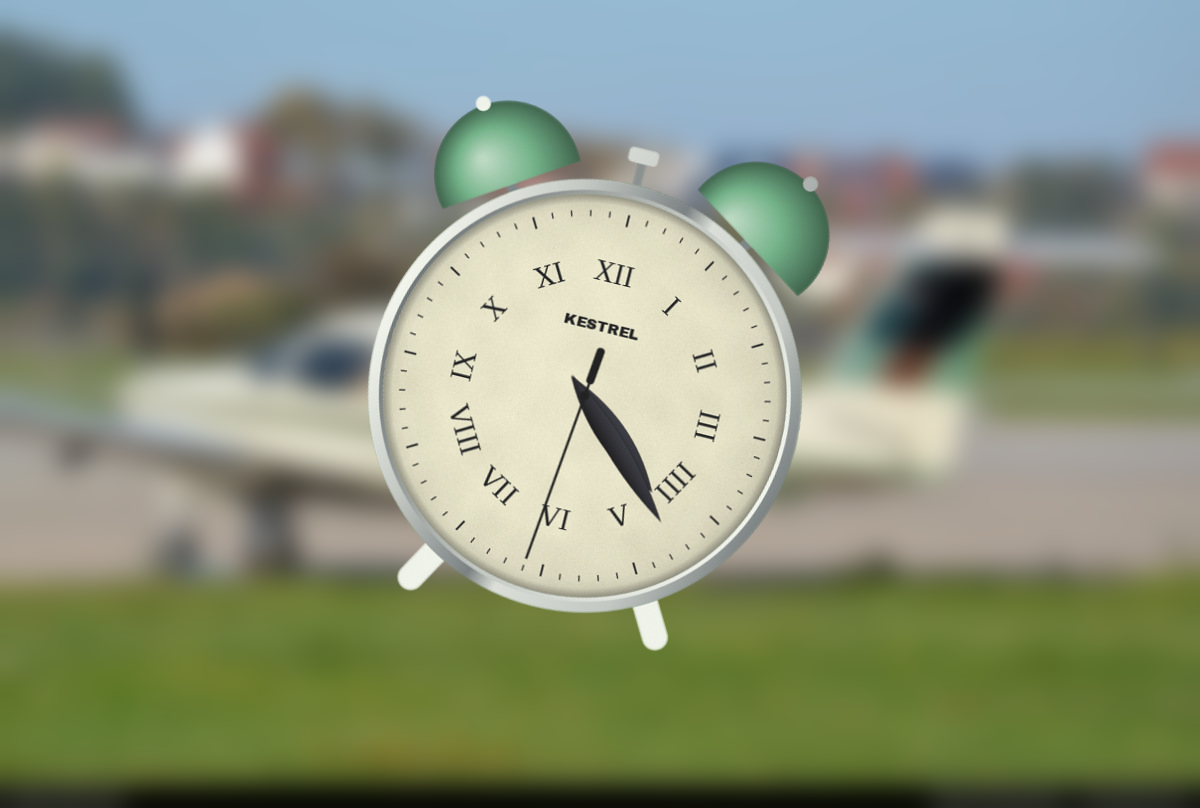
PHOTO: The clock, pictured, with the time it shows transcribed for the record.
4:22:31
